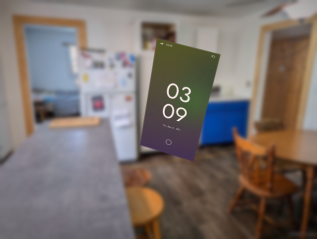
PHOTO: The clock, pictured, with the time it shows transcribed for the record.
3:09
